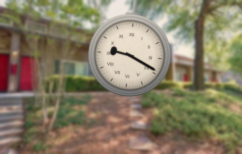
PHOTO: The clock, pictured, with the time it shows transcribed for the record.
9:19
